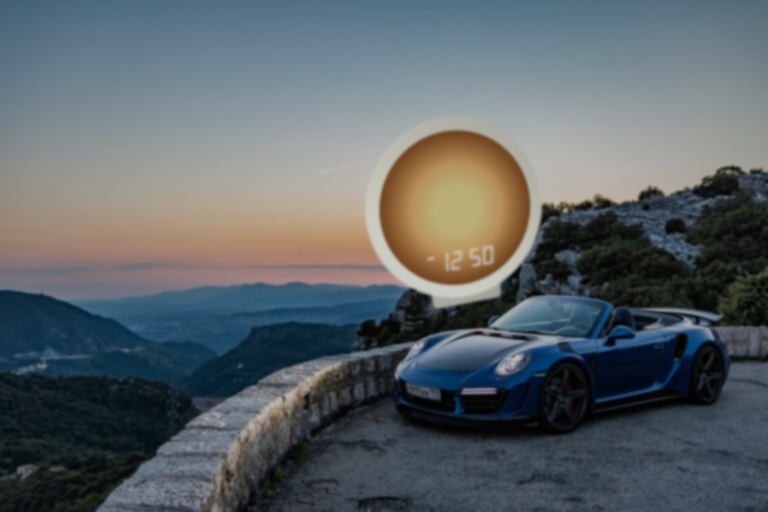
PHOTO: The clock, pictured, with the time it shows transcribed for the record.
12:50
